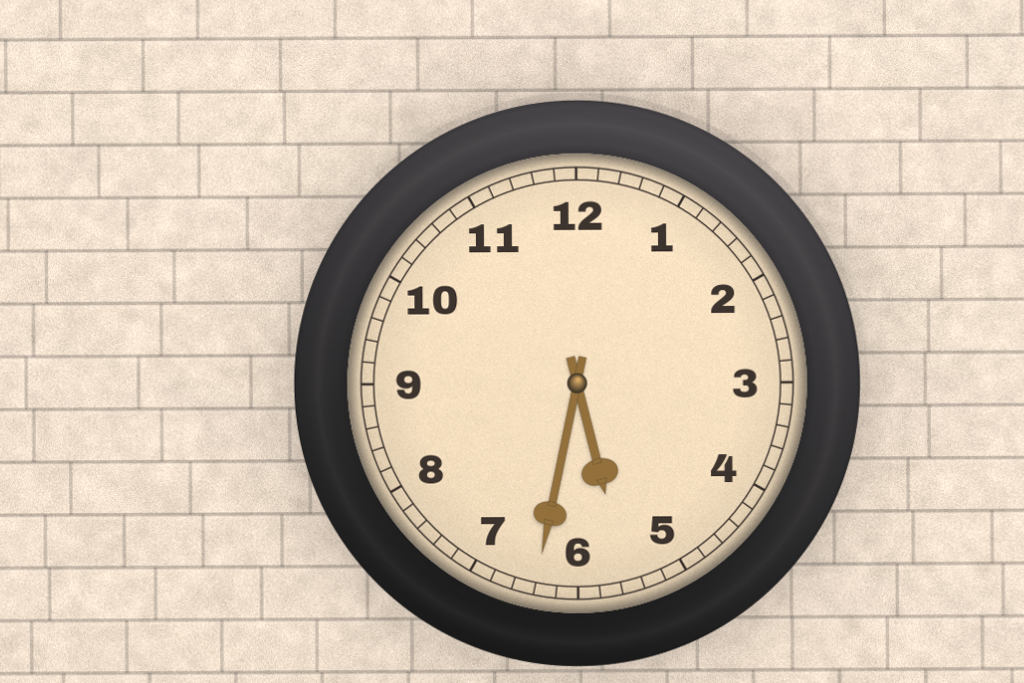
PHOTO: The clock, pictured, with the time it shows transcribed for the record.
5:32
